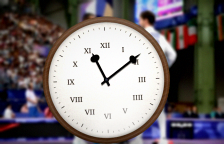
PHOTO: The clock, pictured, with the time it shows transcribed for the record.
11:09
